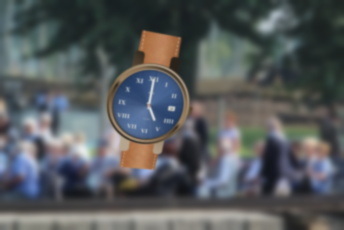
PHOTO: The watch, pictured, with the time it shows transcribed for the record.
5:00
